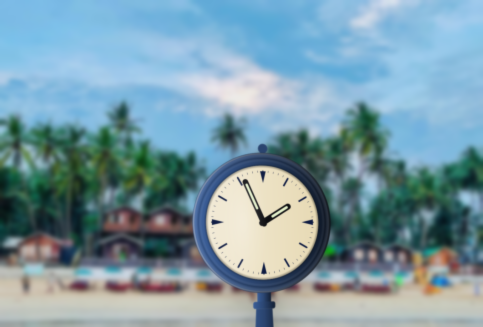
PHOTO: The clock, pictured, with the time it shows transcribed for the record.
1:56
